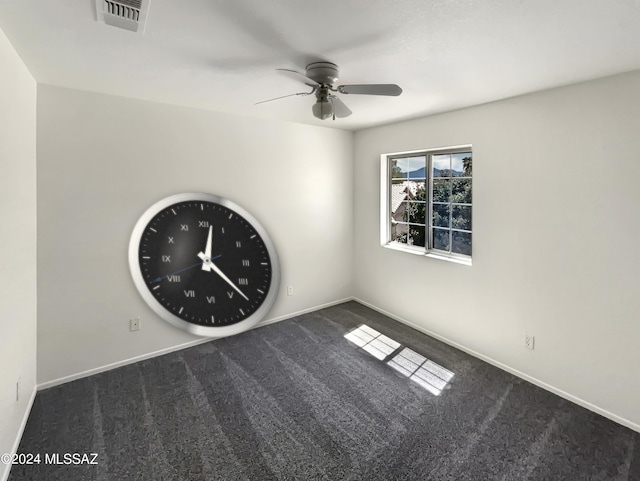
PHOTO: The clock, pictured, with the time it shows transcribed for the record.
12:22:41
